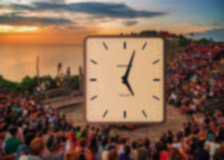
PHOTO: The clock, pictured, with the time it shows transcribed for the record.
5:03
